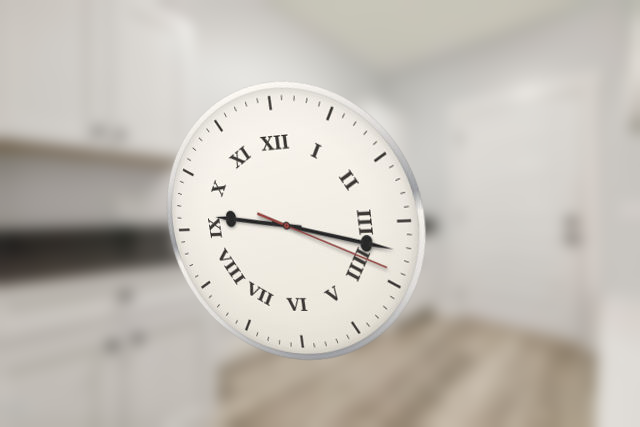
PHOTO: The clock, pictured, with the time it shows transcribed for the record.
9:17:19
